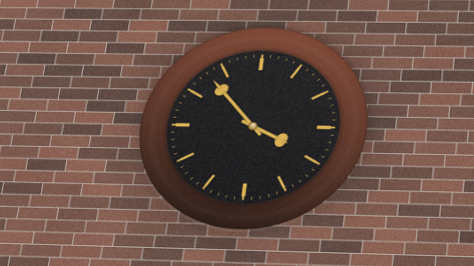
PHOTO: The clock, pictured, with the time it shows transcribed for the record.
3:53
